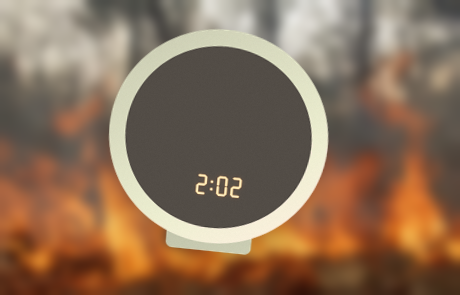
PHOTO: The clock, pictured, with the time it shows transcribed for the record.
2:02
